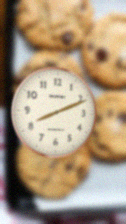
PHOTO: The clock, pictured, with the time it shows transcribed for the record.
8:11
